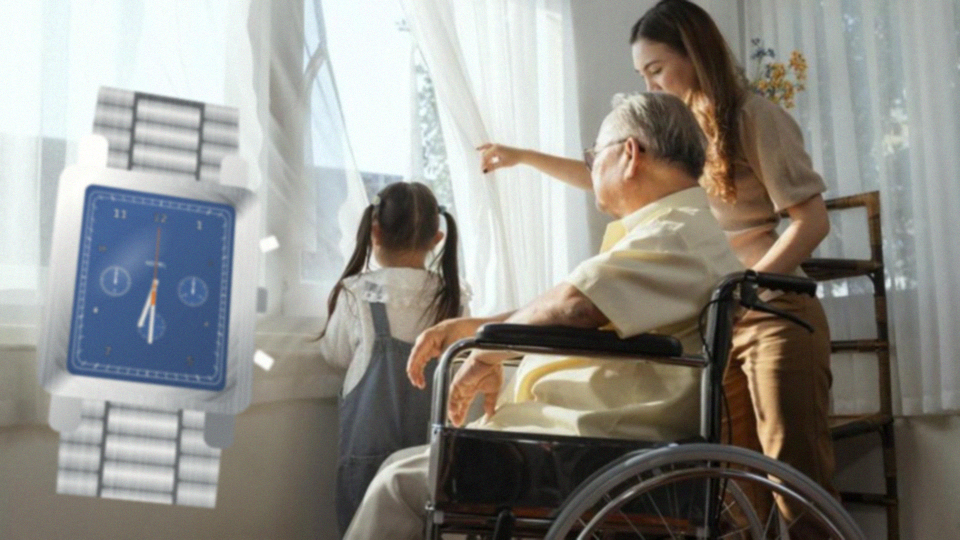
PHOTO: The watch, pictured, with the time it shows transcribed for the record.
6:30
